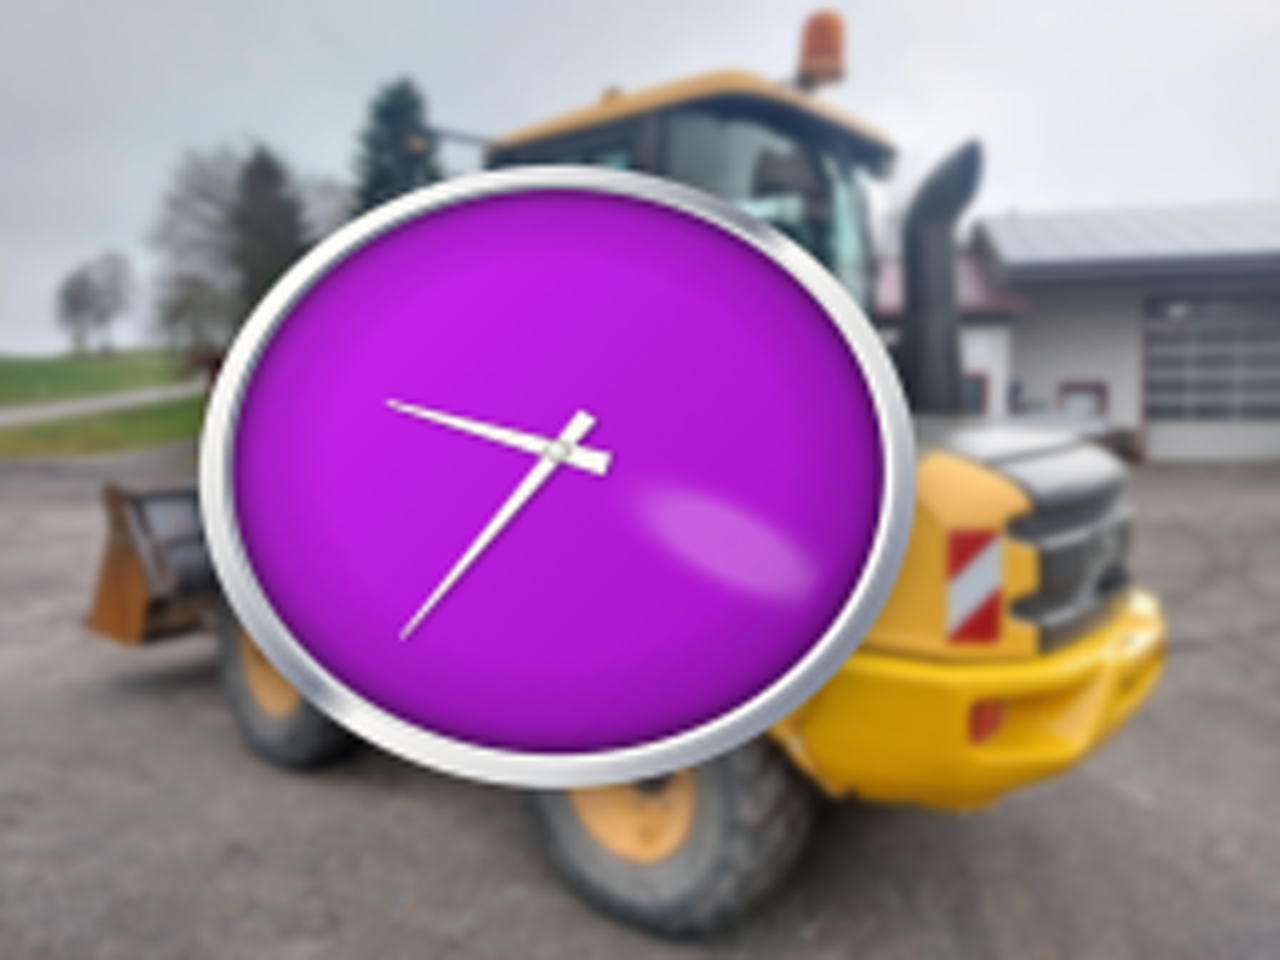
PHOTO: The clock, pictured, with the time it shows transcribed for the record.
9:36
